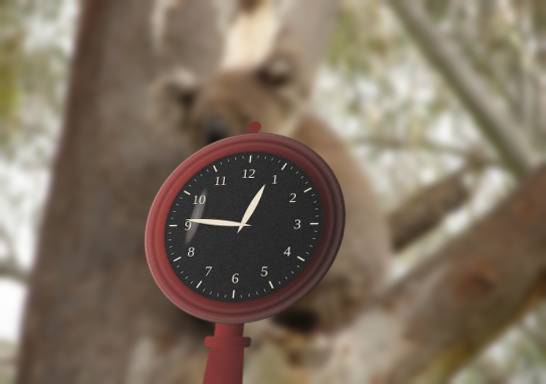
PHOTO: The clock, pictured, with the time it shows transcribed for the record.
12:46
